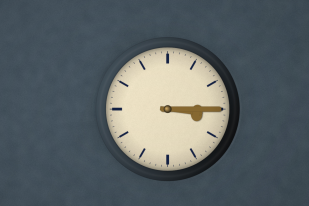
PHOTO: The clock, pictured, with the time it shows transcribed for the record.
3:15
